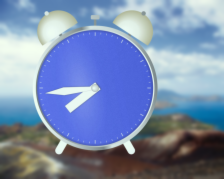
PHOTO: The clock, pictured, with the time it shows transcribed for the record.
7:44
